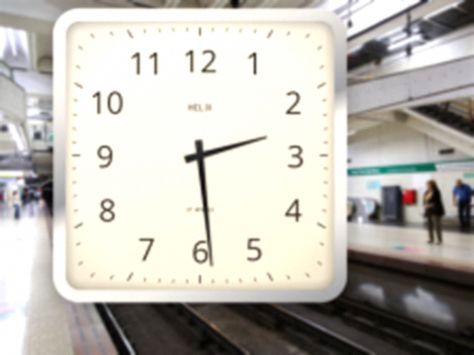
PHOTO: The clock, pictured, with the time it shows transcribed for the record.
2:29
